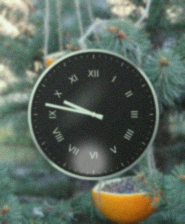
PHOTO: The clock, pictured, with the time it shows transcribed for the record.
9:47
